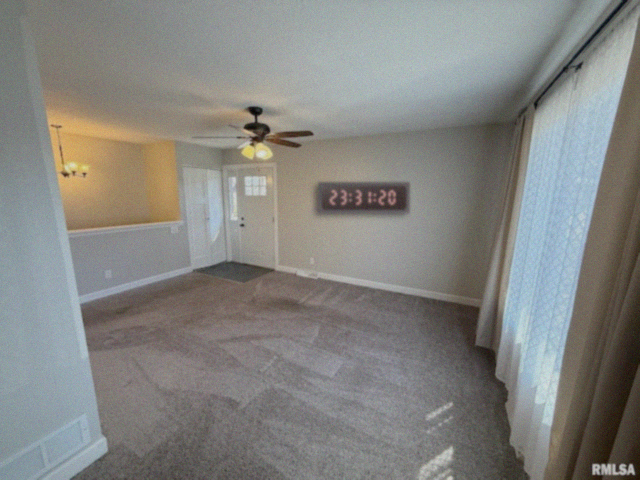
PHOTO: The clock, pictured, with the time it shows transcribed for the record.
23:31:20
